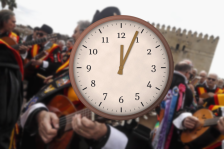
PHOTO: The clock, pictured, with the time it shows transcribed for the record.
12:04
